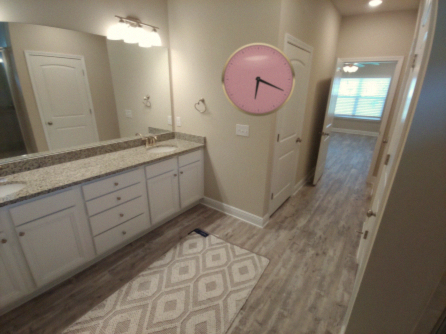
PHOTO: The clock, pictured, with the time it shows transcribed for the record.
6:19
